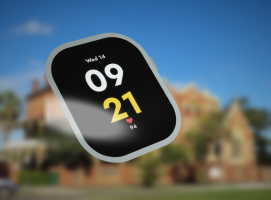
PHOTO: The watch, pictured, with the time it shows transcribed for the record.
9:21
